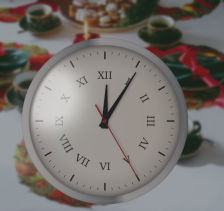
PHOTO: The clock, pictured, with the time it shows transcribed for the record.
12:05:25
